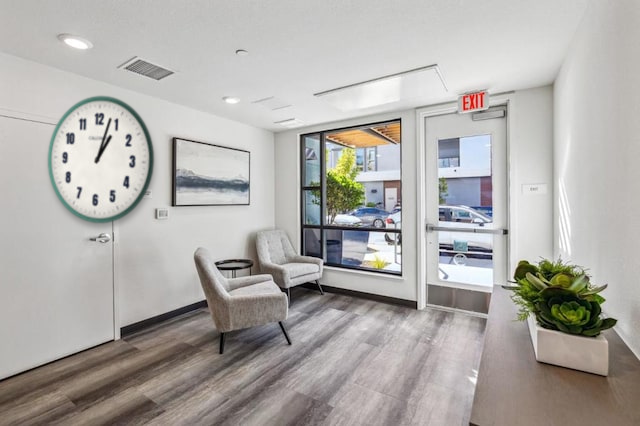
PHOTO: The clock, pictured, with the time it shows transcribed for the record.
1:03
